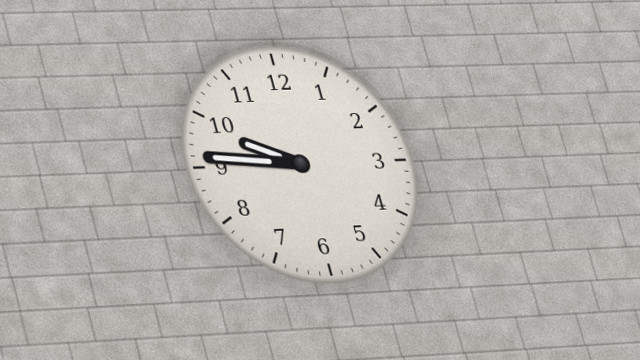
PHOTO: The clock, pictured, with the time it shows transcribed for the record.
9:46
